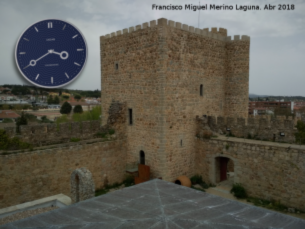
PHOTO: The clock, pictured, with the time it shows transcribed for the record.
3:40
